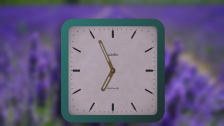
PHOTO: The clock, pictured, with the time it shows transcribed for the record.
6:56
